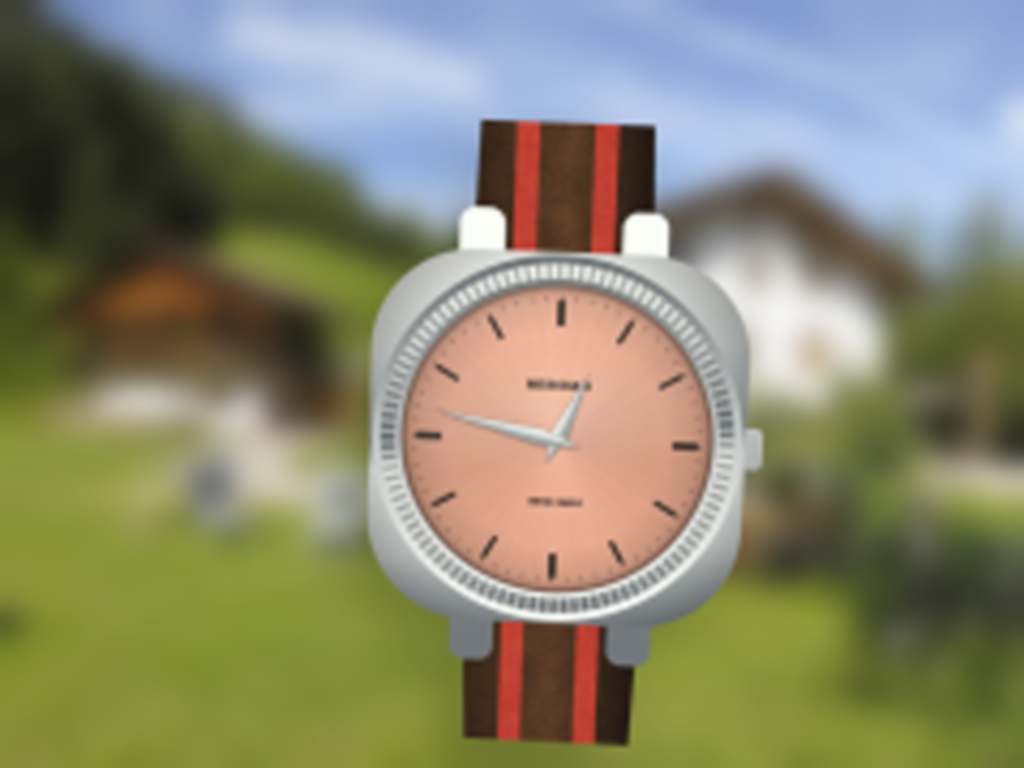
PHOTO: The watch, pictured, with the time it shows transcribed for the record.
12:47
